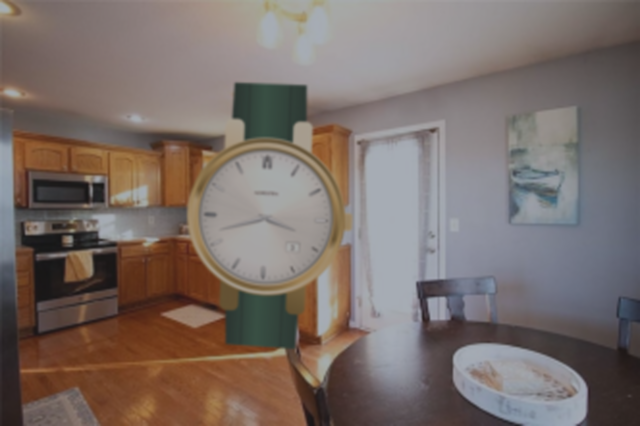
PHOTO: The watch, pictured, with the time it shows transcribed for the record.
3:42
